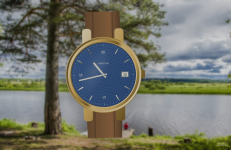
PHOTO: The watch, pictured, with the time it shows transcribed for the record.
10:43
